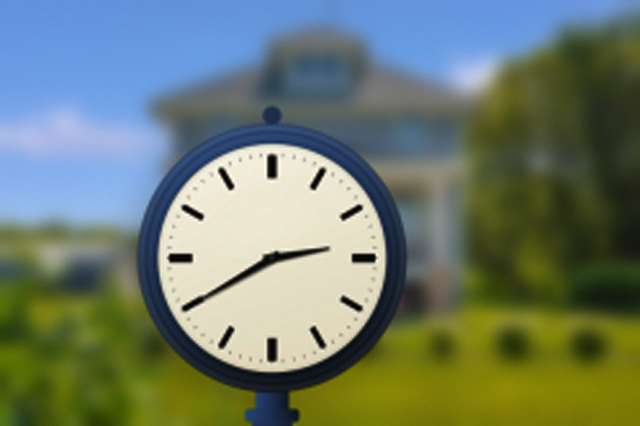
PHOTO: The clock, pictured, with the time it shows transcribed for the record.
2:40
